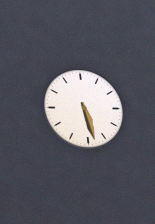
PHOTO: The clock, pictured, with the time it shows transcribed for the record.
5:28
